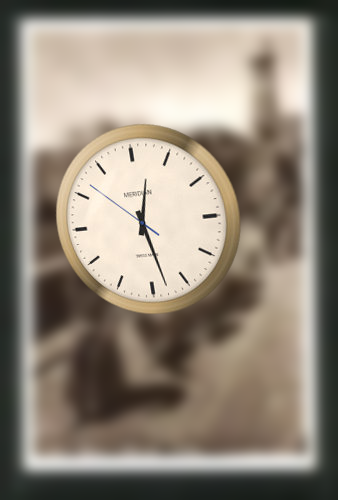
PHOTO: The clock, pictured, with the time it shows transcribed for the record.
12:27:52
